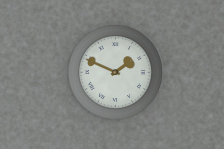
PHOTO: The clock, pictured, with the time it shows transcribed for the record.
1:49
